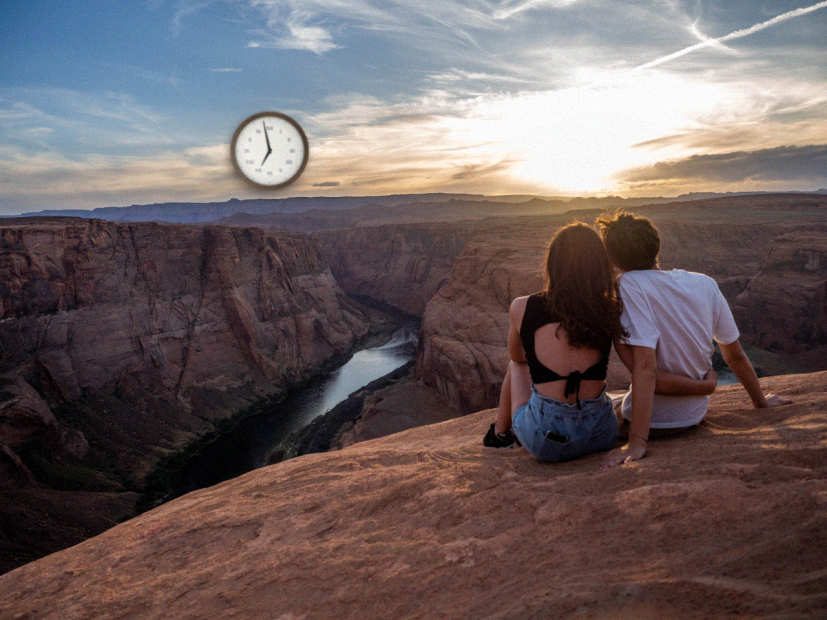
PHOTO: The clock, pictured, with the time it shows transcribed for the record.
6:58
